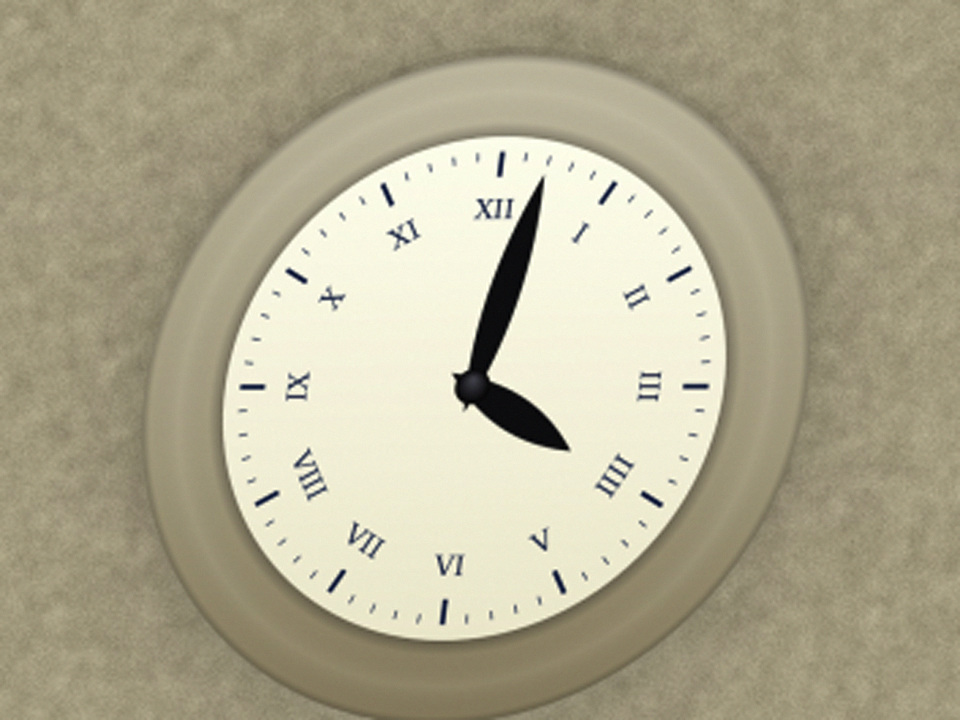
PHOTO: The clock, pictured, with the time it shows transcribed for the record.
4:02
